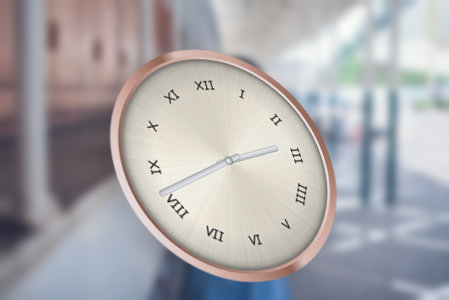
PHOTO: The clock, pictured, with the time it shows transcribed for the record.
2:42
